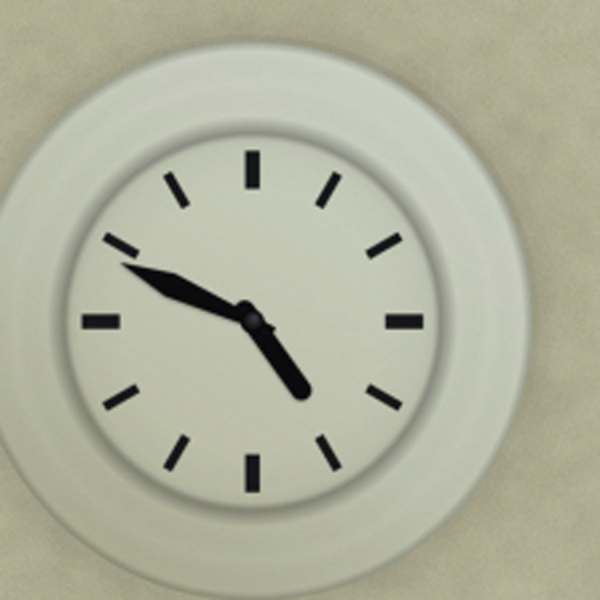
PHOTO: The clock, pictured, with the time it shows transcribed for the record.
4:49
